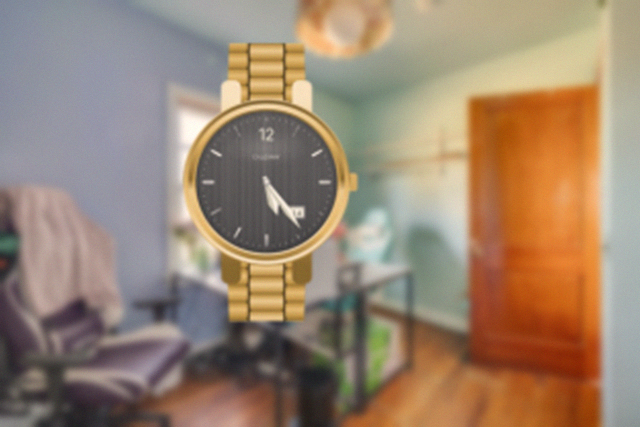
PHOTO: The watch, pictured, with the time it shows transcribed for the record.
5:24
